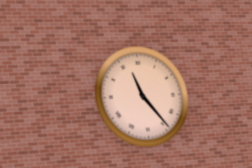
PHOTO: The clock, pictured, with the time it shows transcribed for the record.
11:24
